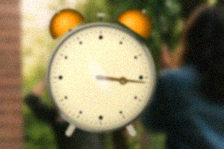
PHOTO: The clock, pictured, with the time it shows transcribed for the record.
3:16
